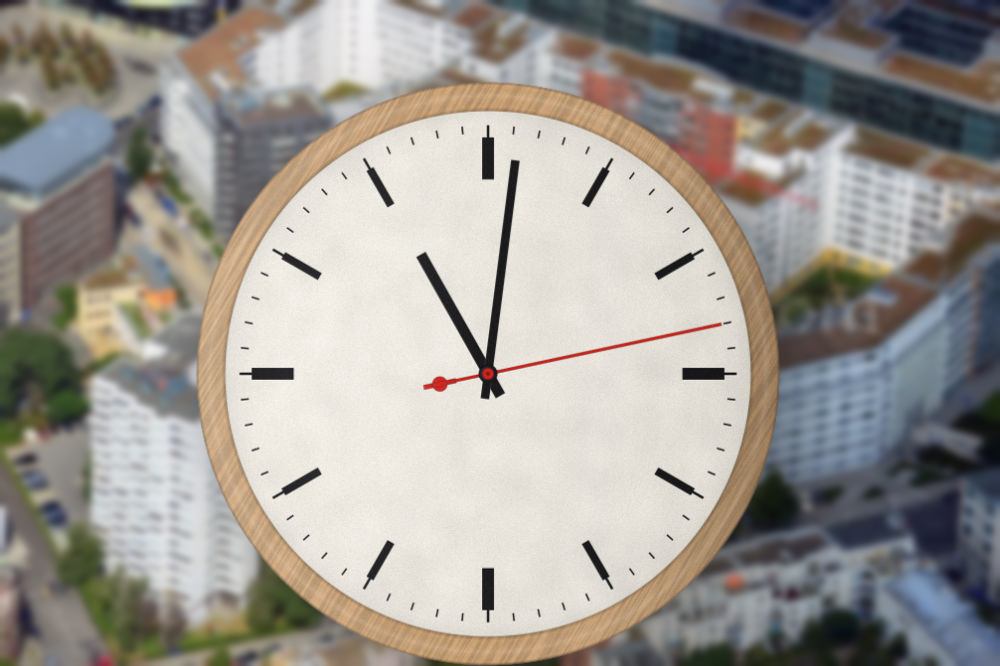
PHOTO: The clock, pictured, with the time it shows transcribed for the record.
11:01:13
